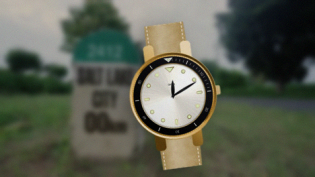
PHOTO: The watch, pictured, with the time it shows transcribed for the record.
12:11
